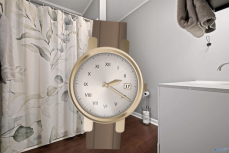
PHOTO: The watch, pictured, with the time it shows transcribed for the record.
2:20
